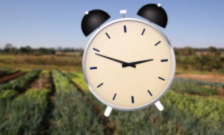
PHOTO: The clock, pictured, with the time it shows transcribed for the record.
2:49
